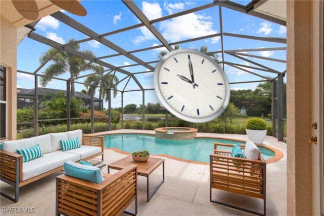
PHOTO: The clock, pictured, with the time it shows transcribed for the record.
10:00
